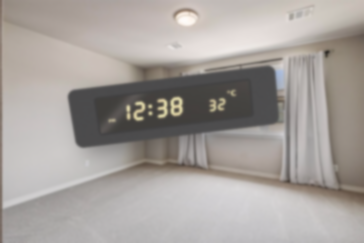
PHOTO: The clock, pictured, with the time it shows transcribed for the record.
12:38
